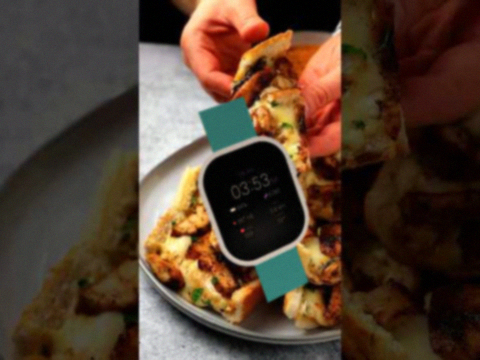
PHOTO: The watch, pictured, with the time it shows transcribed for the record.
3:53
